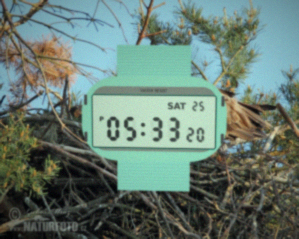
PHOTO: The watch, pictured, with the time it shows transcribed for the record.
5:33:20
